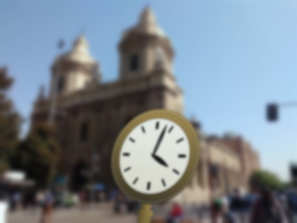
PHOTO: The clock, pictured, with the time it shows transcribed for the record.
4:03
